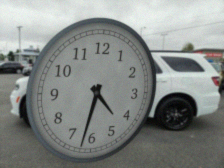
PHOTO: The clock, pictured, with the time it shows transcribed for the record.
4:32
